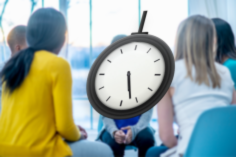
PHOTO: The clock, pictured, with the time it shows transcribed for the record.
5:27
